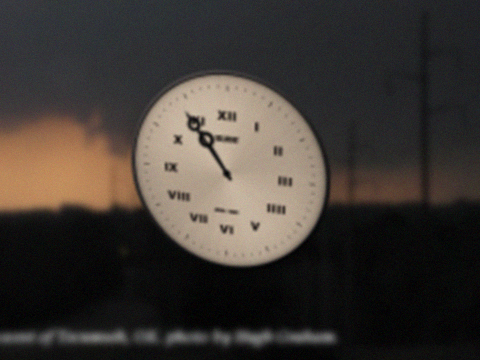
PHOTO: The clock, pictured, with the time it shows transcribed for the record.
10:54
